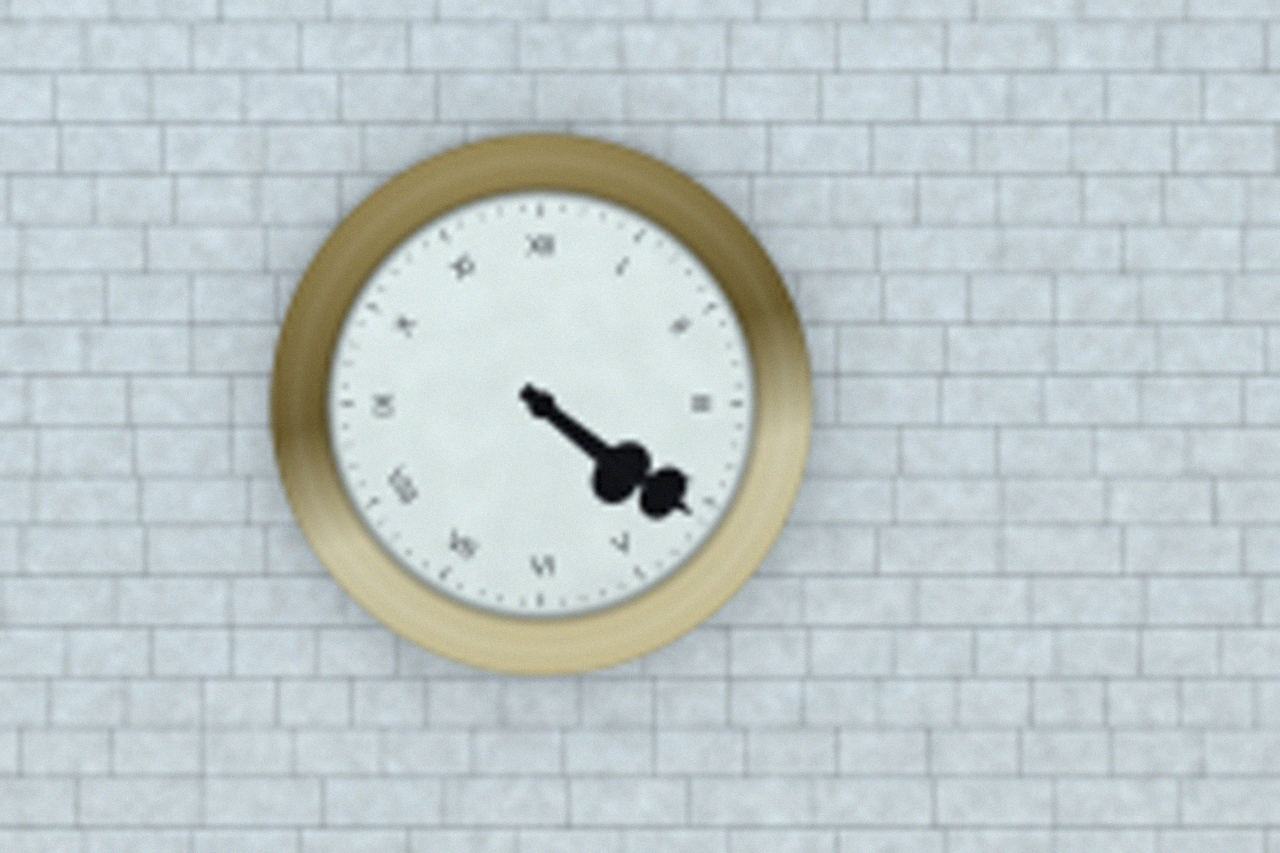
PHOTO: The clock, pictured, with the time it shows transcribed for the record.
4:21
